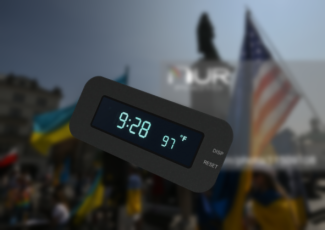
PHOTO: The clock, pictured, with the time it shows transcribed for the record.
9:28
